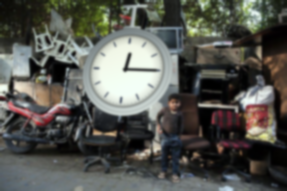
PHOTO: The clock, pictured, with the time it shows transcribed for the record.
12:15
